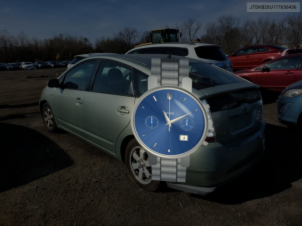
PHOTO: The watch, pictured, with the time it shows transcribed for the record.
11:10
